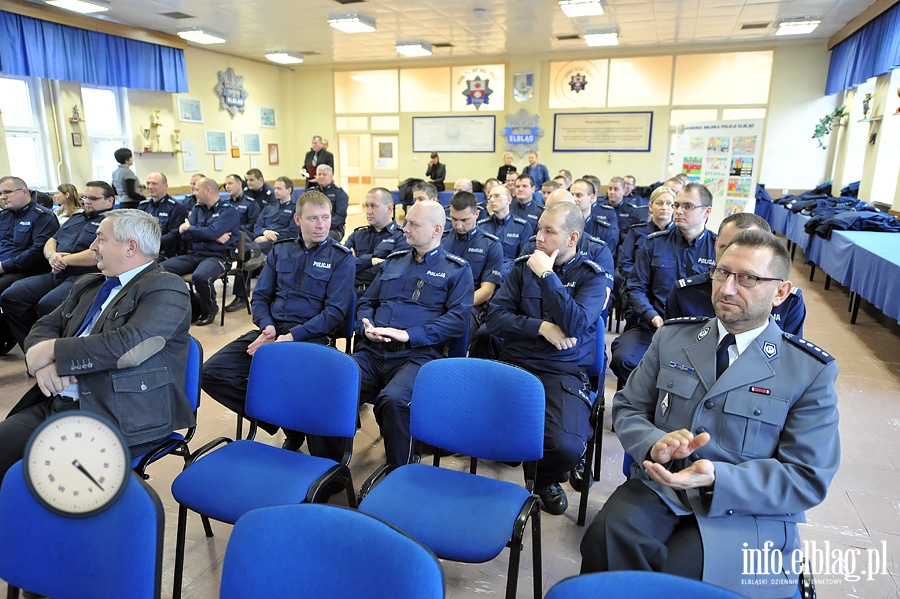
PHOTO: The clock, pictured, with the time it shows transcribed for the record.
4:22
